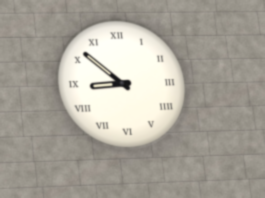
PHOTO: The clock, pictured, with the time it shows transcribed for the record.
8:52
